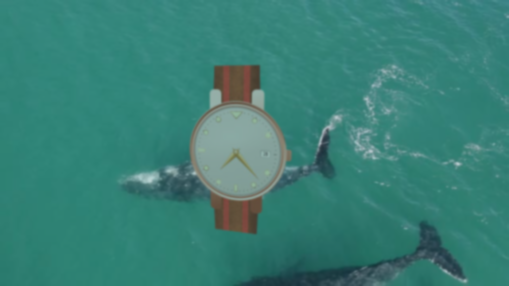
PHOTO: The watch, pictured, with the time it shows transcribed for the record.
7:23
